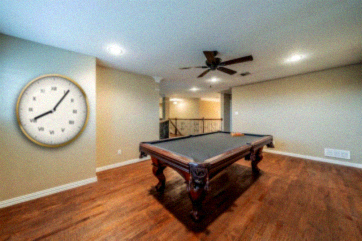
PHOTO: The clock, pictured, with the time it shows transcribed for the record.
8:06
